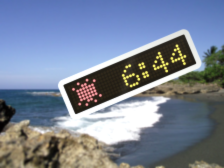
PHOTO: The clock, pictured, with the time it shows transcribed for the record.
6:44
